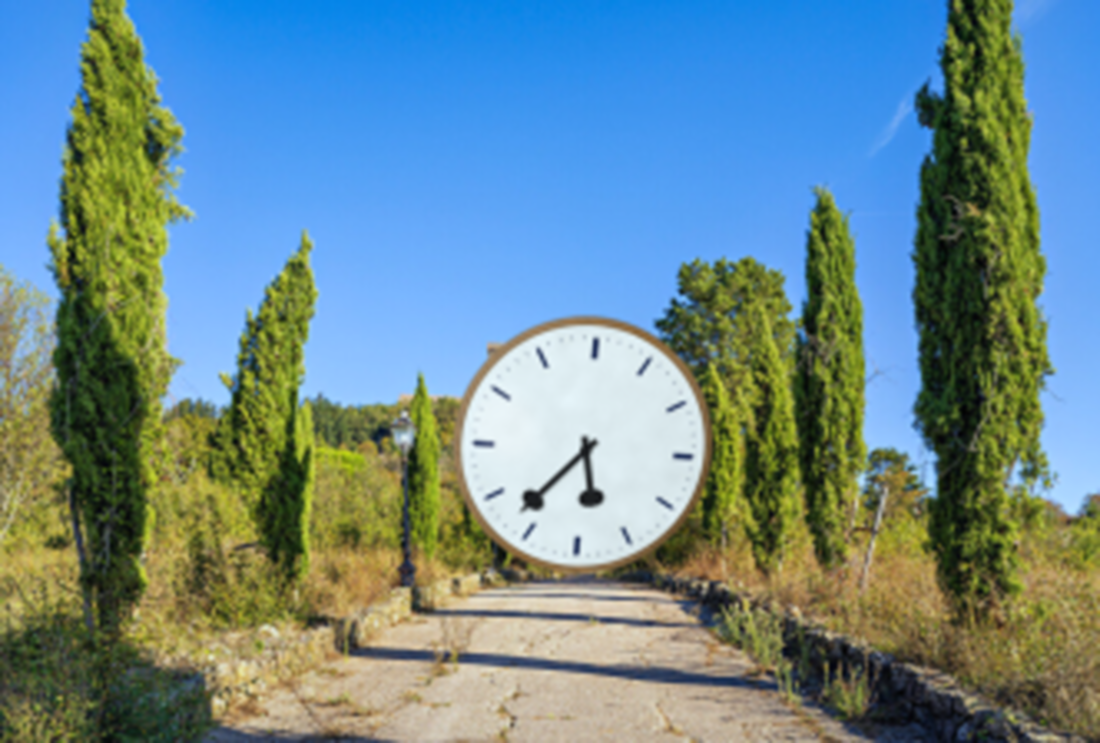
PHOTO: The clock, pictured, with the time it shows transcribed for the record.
5:37
